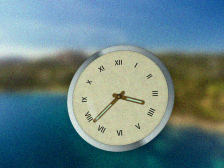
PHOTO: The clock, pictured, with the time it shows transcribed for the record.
3:38
